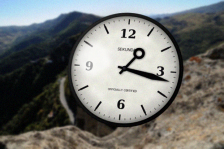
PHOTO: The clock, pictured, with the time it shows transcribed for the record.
1:17
